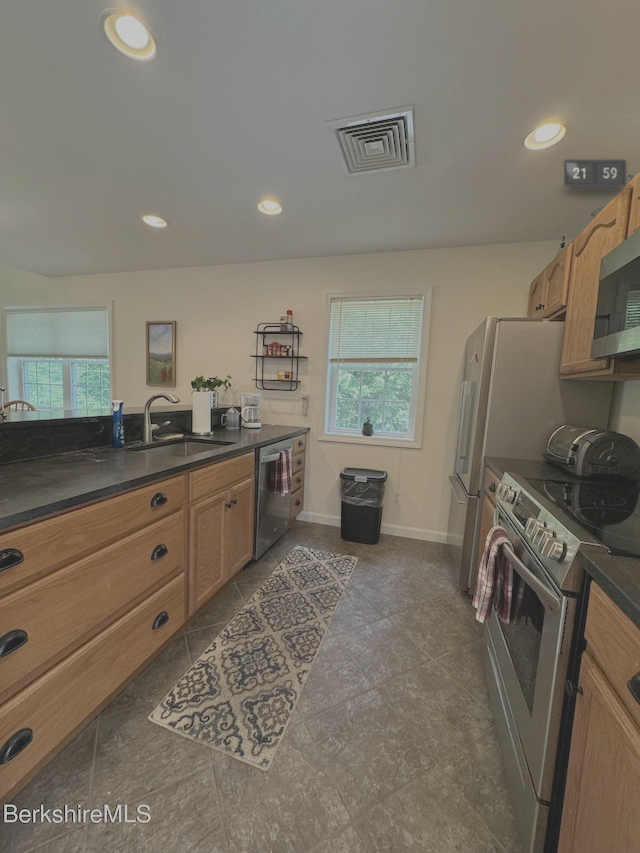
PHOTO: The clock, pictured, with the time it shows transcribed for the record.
21:59
